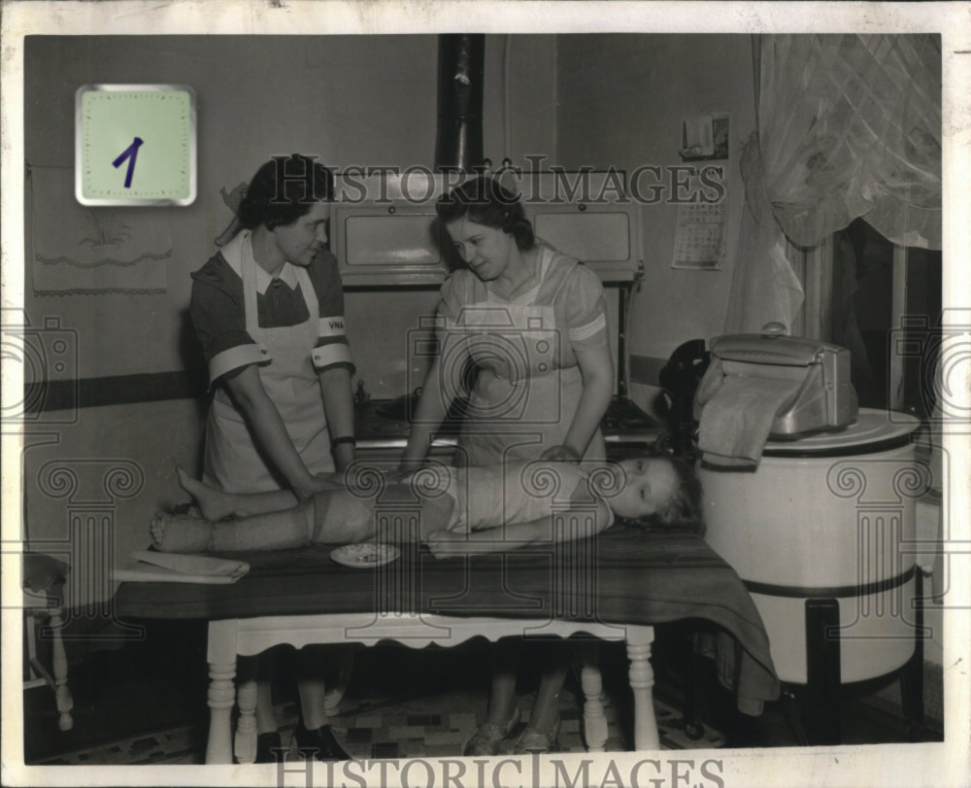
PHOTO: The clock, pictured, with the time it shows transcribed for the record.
7:32
